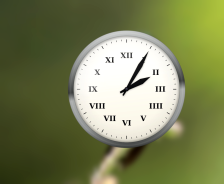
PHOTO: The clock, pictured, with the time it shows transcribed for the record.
2:05
